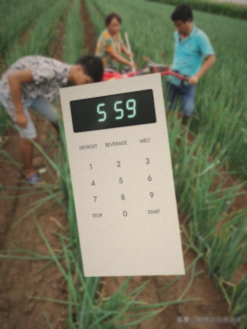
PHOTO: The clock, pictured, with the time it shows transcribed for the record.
5:59
